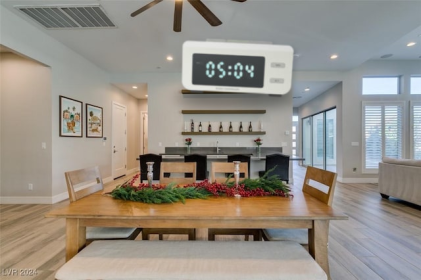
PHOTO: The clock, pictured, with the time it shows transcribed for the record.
5:04
